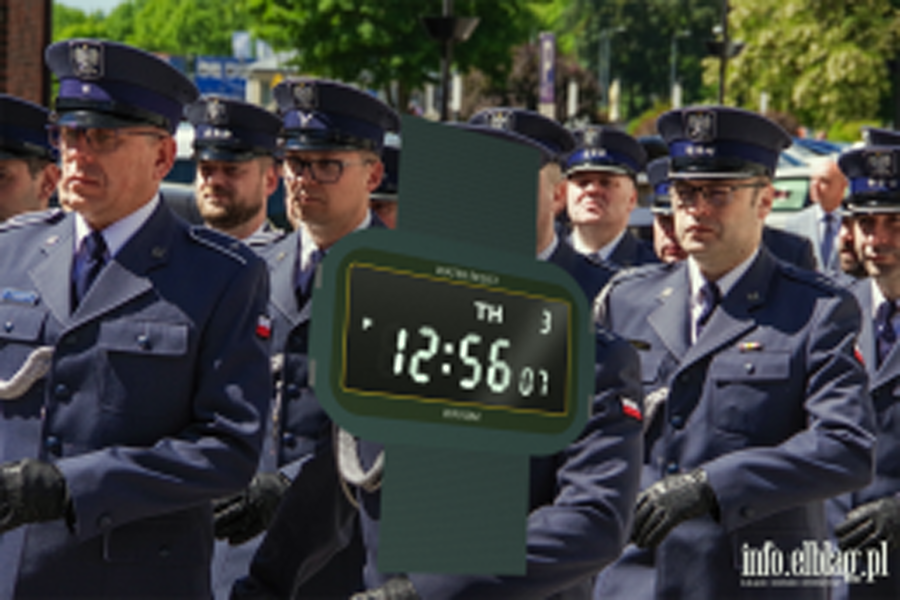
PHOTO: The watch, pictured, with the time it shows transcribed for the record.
12:56:07
